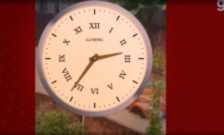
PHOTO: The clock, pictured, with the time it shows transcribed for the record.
2:36
